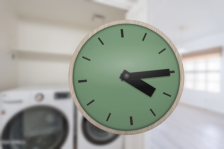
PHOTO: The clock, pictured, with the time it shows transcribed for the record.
4:15
